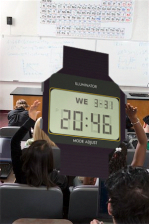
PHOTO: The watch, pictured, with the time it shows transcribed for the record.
20:46
